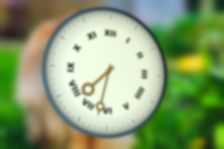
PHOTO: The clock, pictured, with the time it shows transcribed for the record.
7:32
